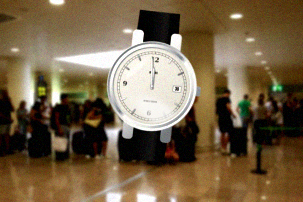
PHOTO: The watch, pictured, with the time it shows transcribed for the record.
11:59
